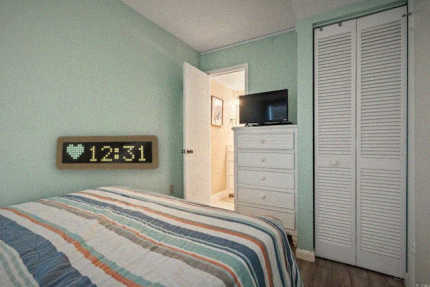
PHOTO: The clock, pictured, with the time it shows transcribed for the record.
12:31
